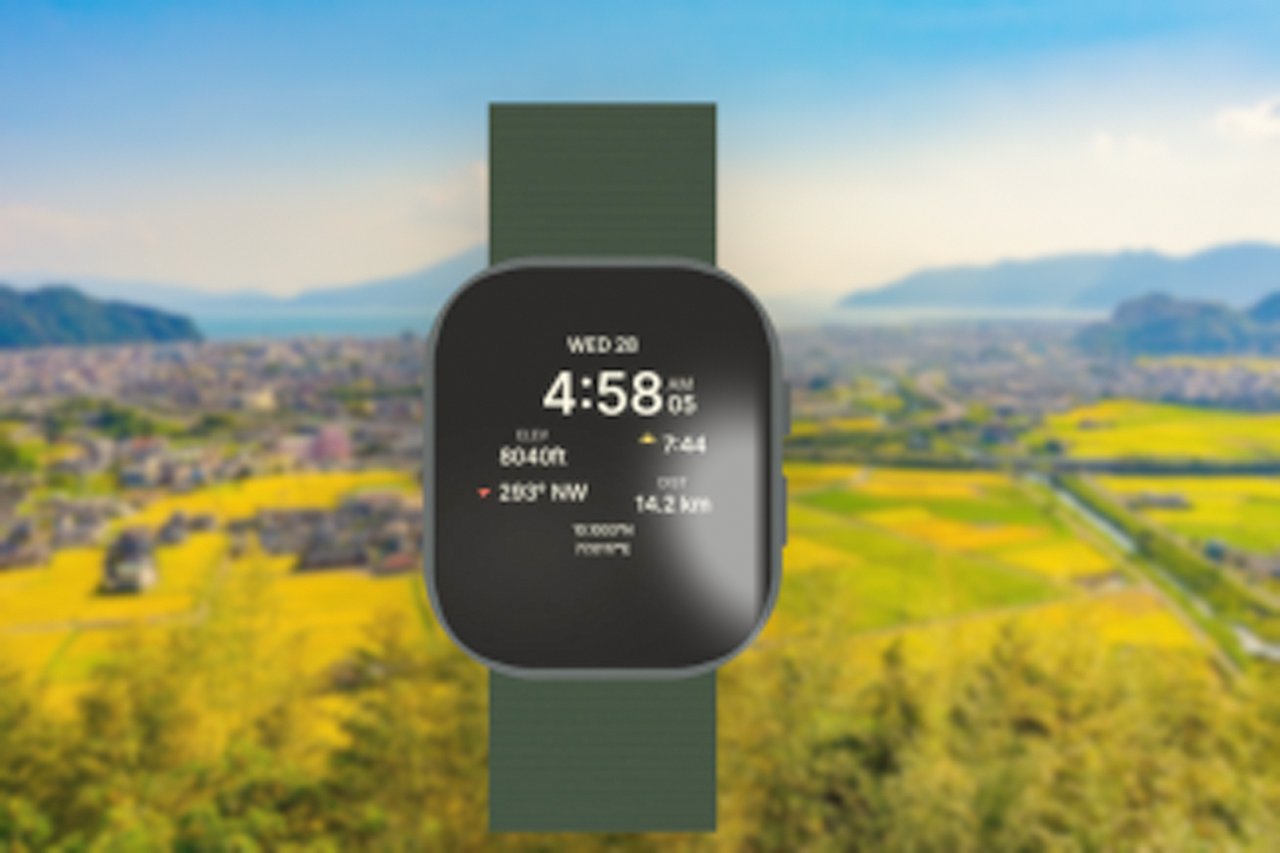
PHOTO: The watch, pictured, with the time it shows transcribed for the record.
4:58
